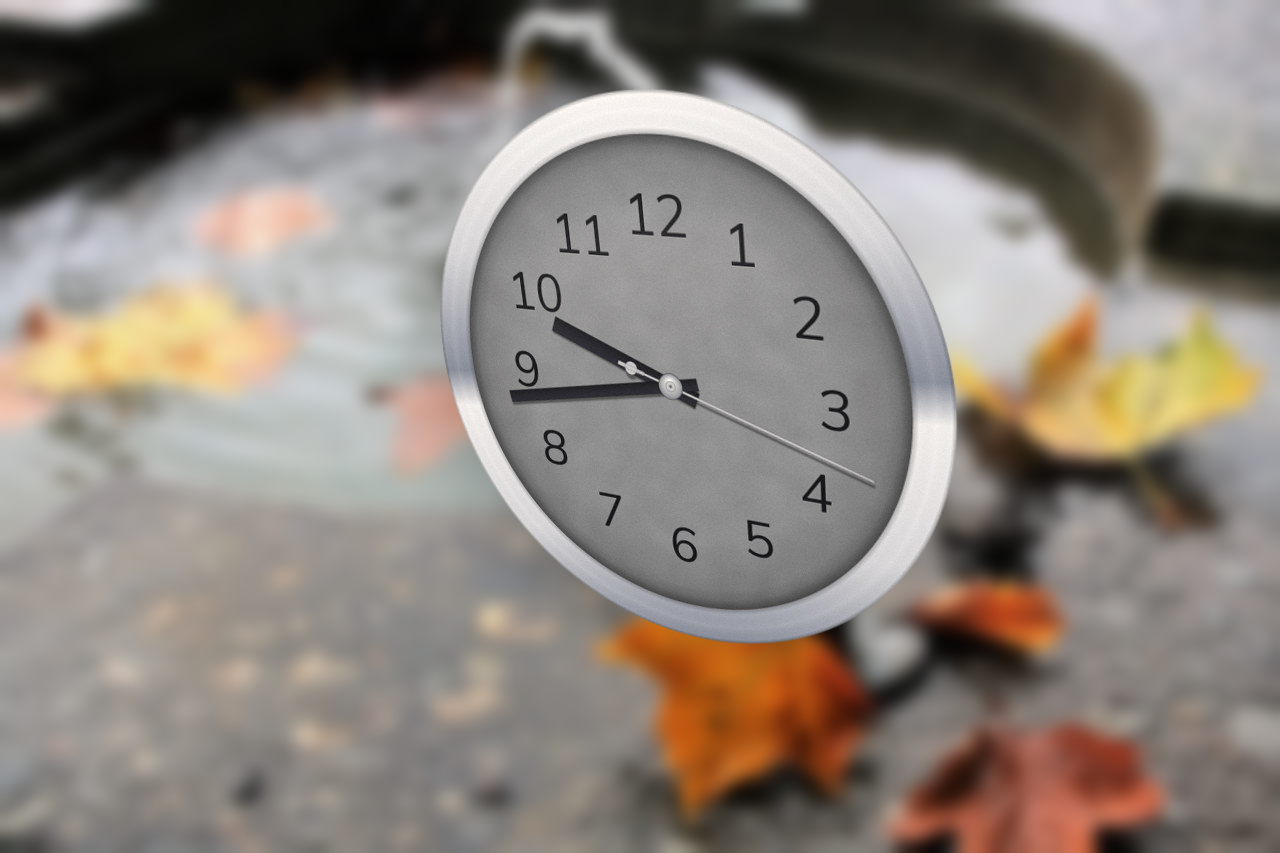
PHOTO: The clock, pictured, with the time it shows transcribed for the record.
9:43:18
